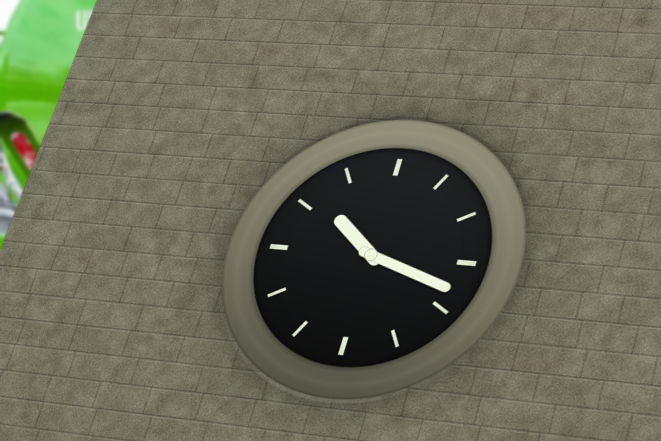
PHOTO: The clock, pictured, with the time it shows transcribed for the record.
10:18
